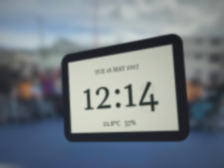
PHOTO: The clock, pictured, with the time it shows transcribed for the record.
12:14
